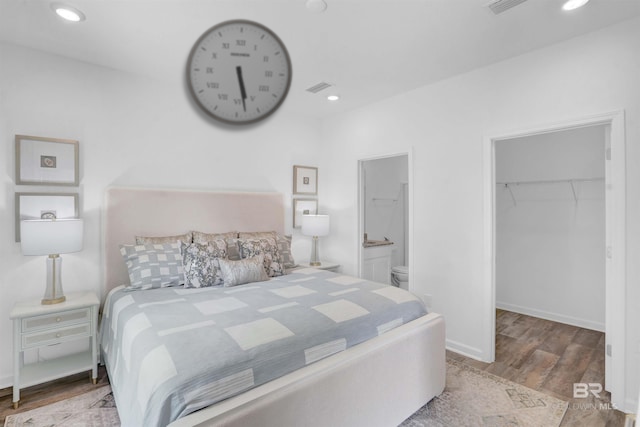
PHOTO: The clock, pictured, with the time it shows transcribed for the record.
5:28
